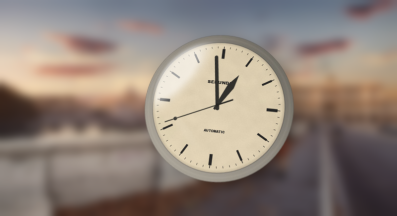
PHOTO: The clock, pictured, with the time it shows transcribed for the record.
12:58:41
